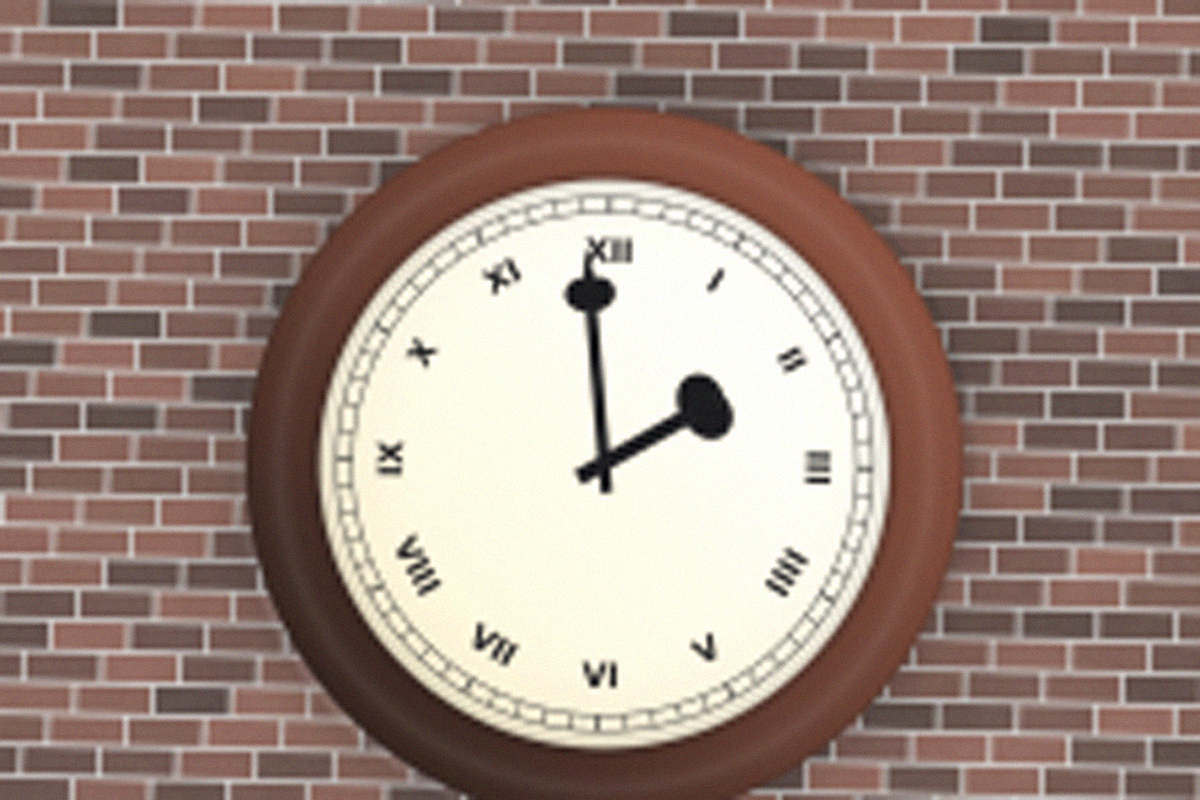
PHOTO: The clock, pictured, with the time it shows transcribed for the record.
1:59
